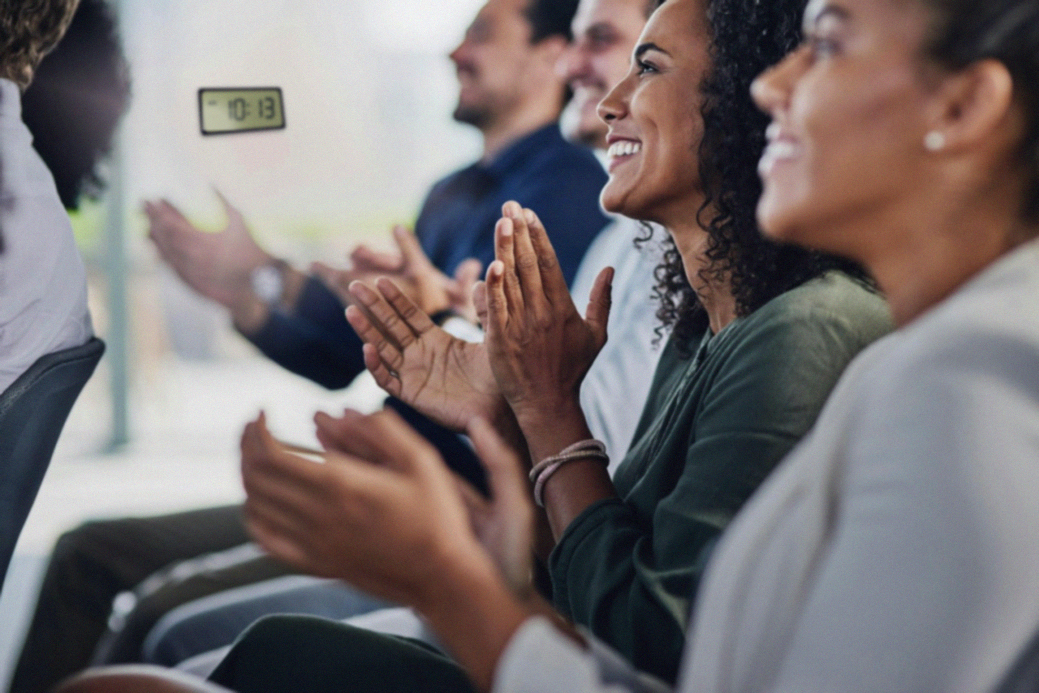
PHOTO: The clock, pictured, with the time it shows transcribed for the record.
10:13
